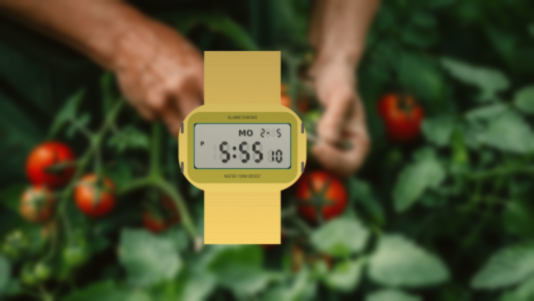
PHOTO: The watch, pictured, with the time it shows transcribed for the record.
5:55:10
